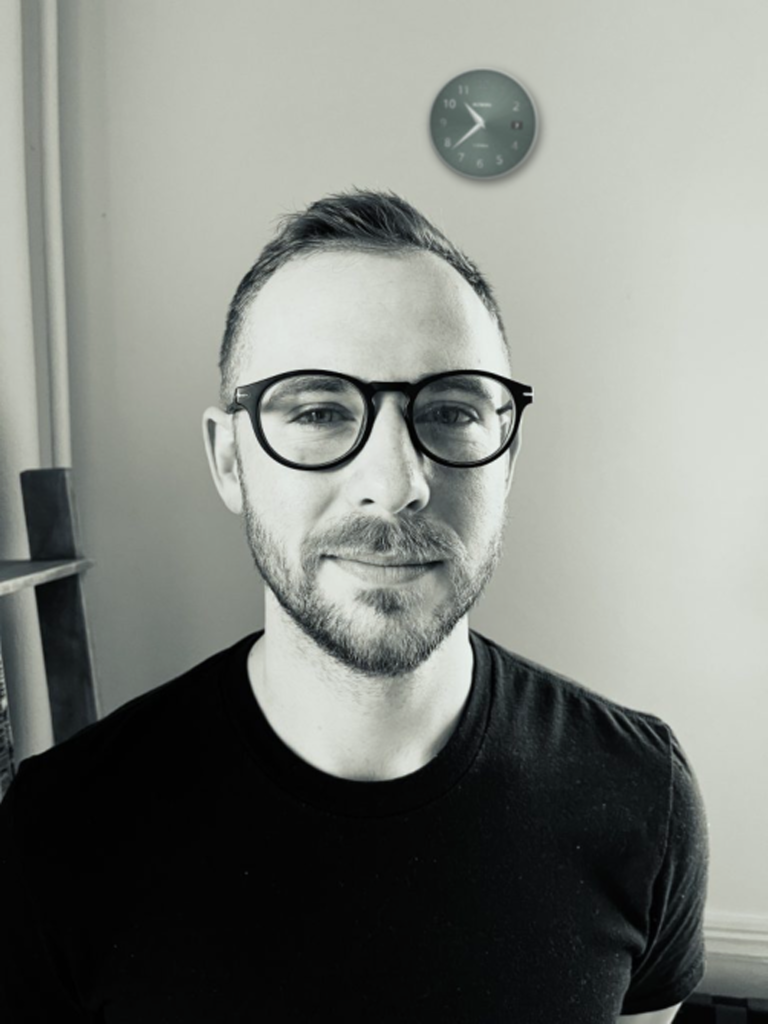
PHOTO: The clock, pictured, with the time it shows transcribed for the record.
10:38
